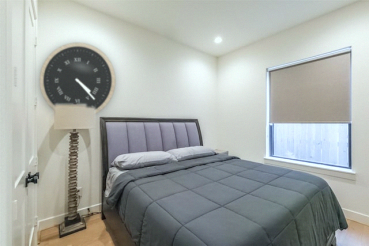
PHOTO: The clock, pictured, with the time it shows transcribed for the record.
4:23
